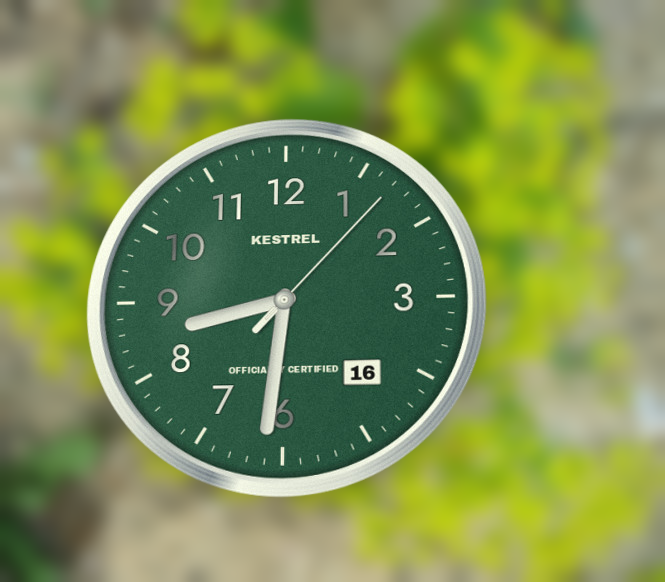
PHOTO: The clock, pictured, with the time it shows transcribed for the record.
8:31:07
